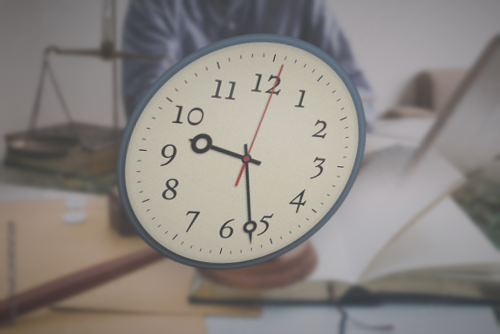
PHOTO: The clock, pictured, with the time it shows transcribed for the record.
9:27:01
